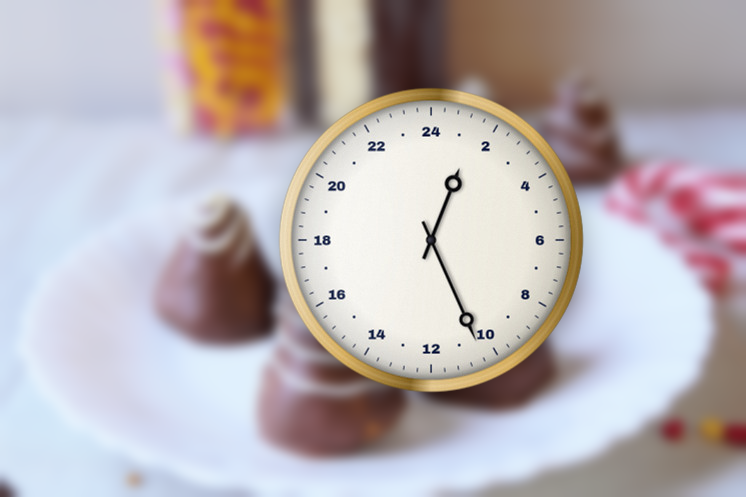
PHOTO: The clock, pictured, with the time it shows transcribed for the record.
1:26
